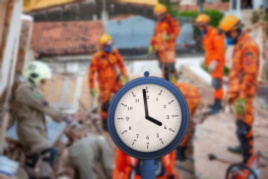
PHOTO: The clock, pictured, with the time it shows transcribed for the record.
3:59
